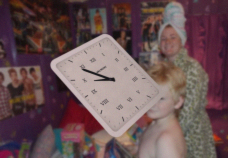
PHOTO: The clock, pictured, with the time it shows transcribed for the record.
9:54
